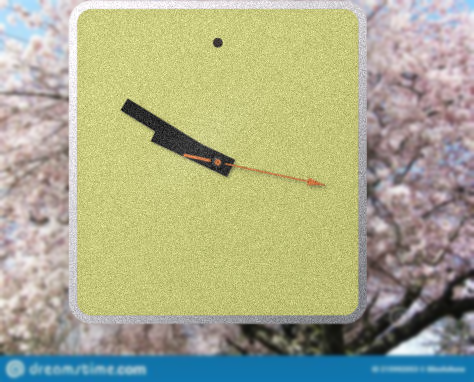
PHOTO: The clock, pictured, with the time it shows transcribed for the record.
9:50:17
